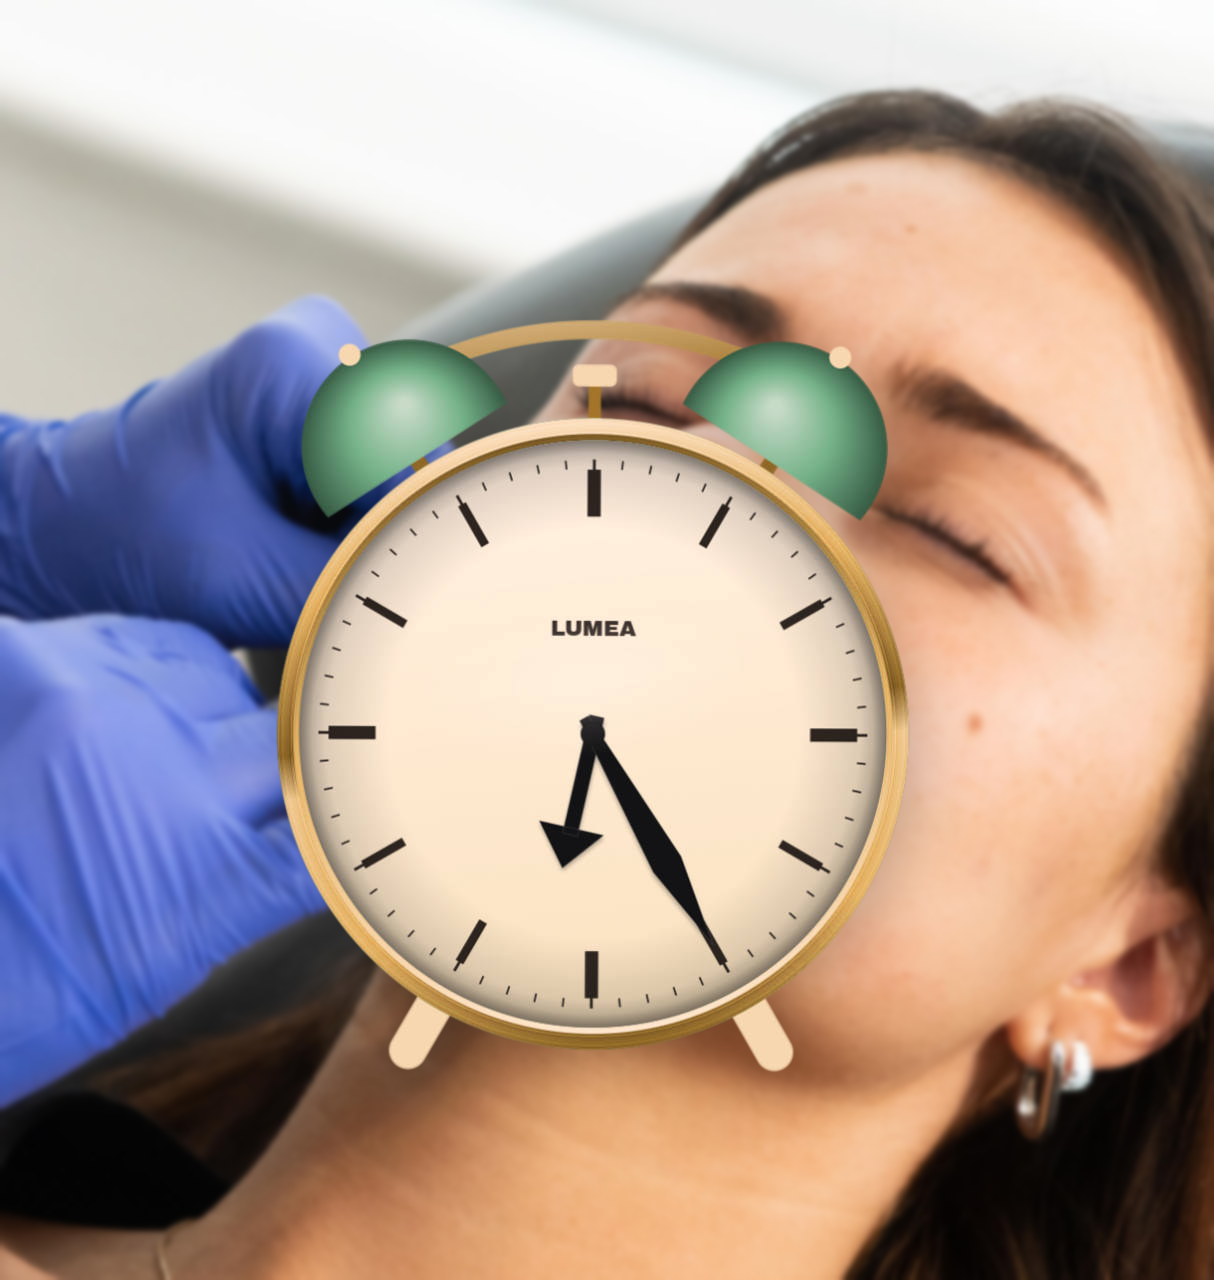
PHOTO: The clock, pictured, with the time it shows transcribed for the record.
6:25
